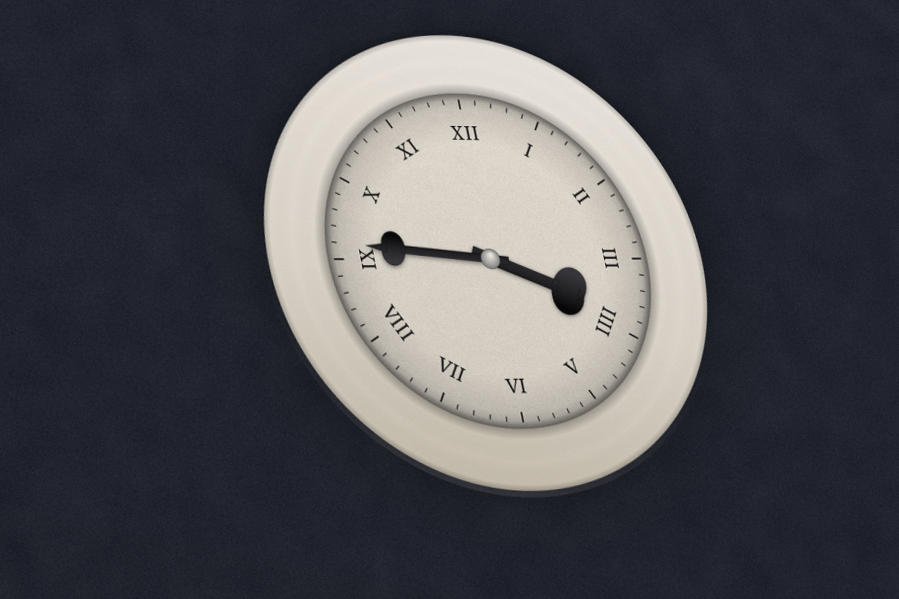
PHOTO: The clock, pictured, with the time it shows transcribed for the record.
3:46
